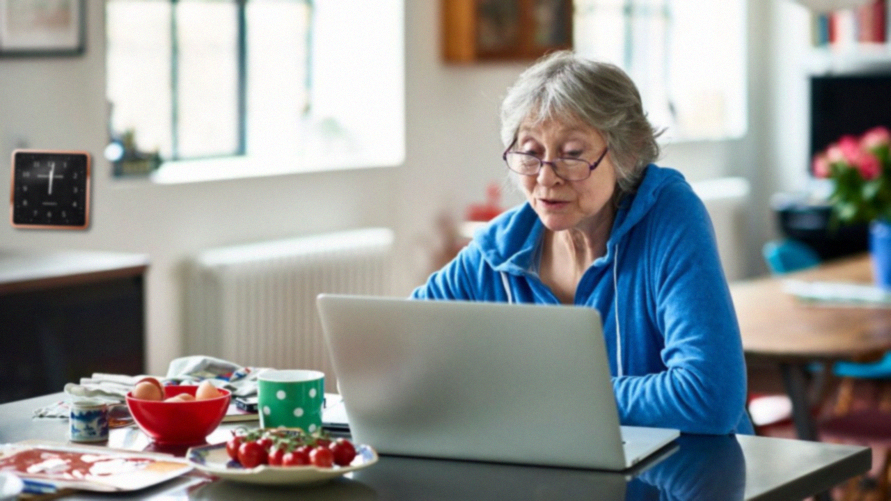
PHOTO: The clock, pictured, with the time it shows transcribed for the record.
12:01
